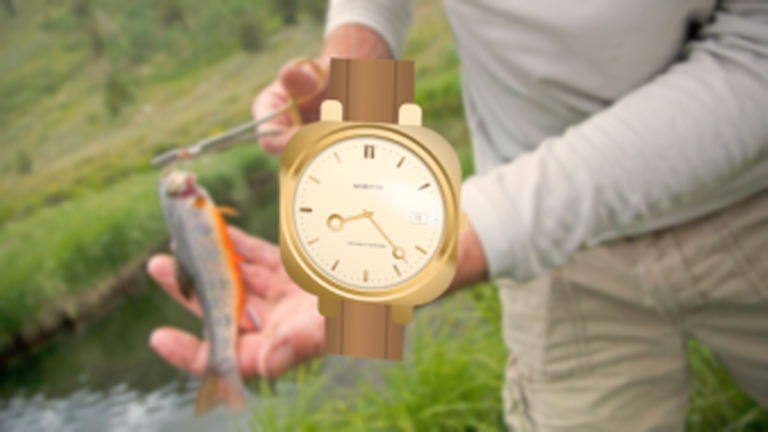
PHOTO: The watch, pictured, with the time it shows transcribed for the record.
8:23
